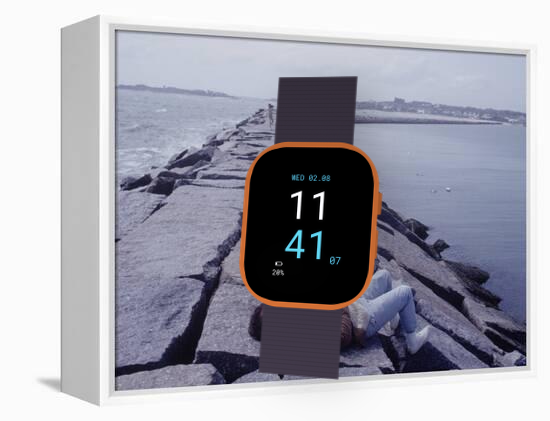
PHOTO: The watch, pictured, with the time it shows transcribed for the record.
11:41:07
